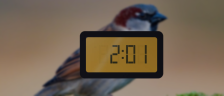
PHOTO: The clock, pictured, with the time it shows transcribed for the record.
2:01
